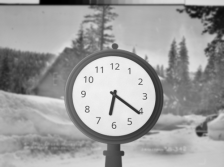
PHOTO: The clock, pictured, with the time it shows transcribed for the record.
6:21
